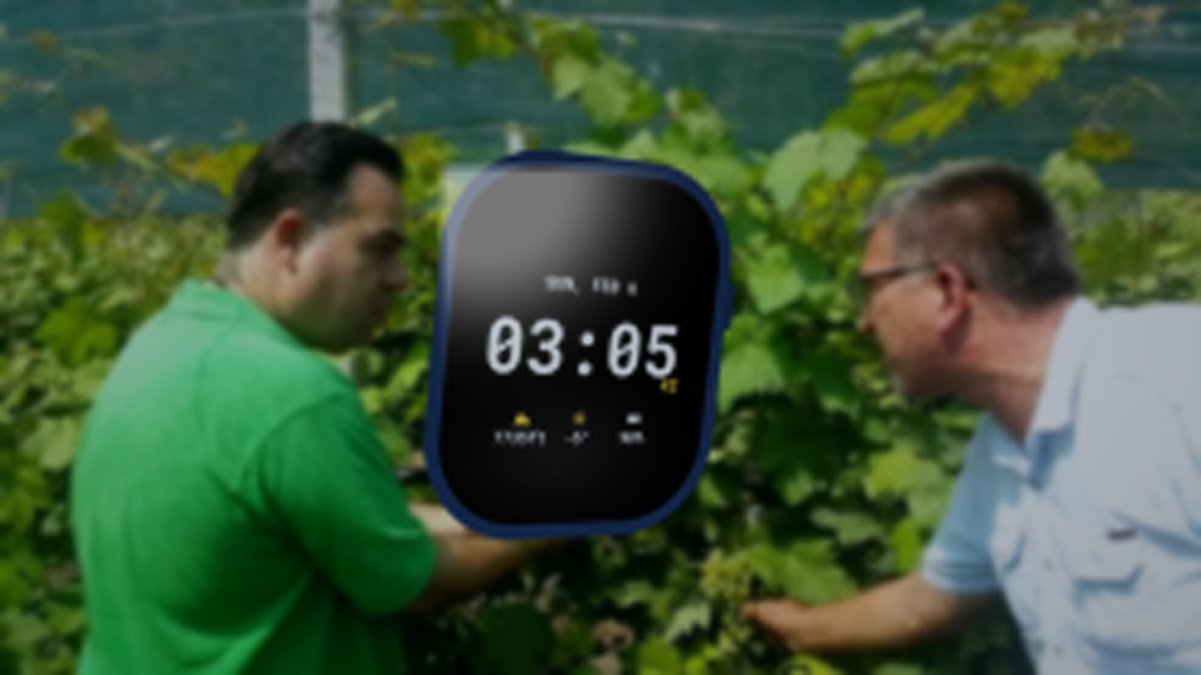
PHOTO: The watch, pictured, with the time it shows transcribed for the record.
3:05
